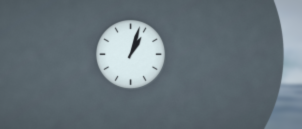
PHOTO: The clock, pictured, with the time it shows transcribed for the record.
1:03
